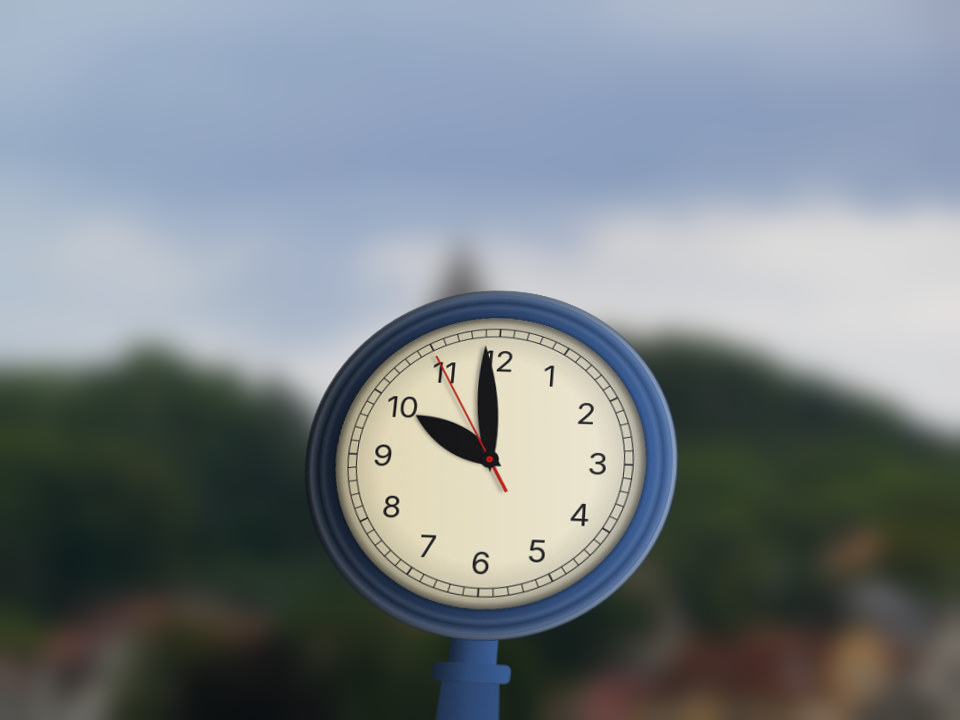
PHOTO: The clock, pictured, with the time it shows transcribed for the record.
9:58:55
